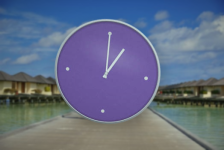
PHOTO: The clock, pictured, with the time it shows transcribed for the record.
1:00
